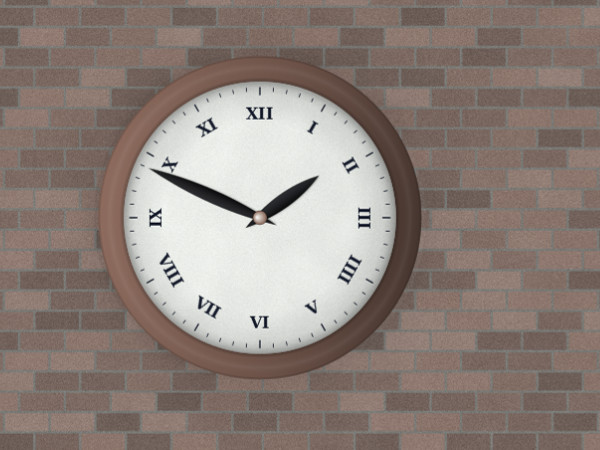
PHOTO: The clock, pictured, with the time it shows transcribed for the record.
1:49
